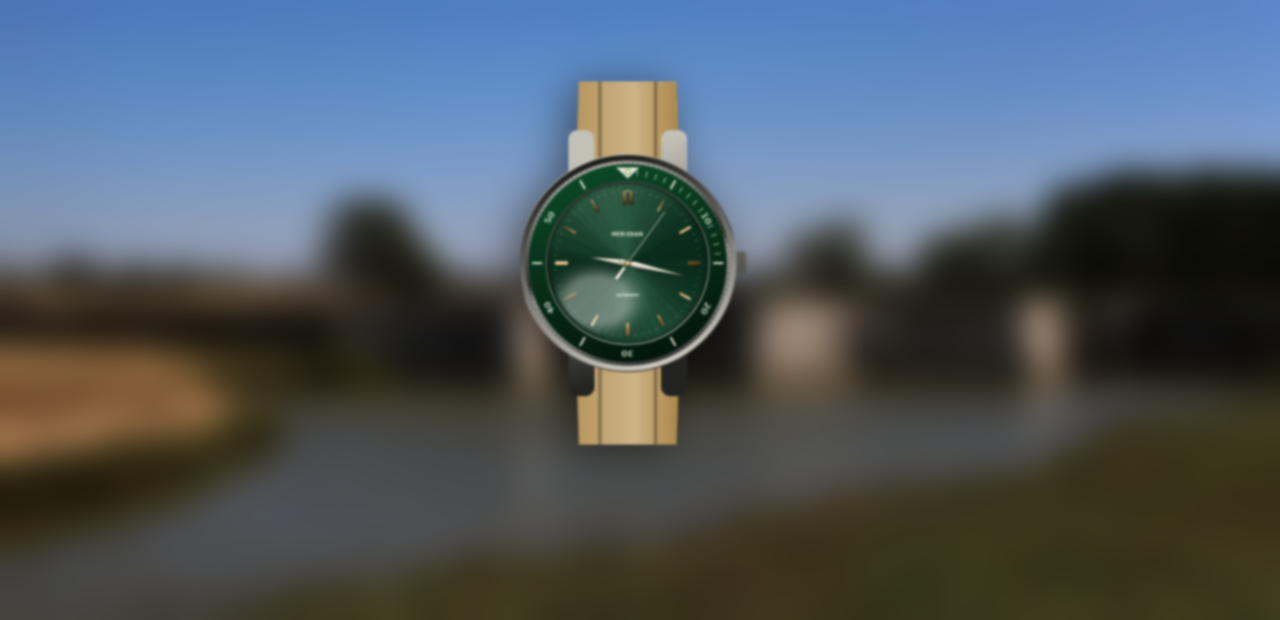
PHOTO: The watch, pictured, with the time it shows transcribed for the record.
9:17:06
